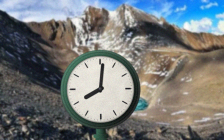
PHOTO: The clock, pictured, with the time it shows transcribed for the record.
8:01
